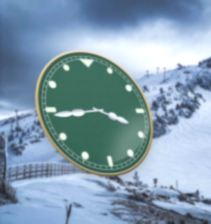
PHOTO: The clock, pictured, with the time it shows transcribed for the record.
3:44
